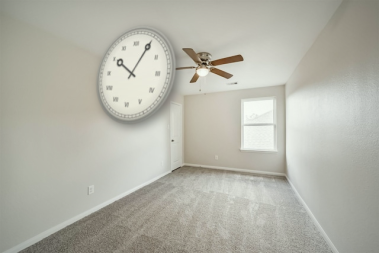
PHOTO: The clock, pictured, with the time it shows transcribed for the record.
10:05
